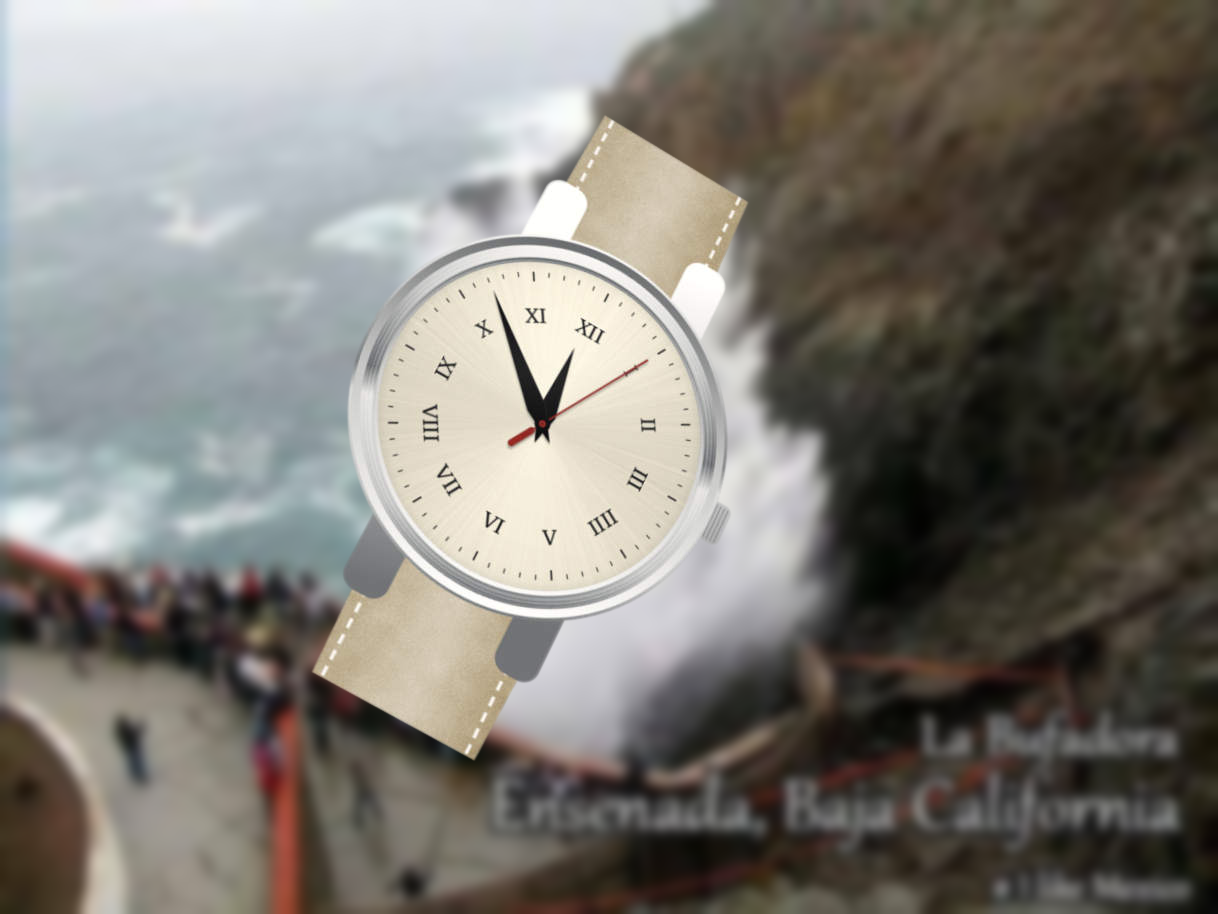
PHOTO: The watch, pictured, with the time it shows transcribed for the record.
11:52:05
